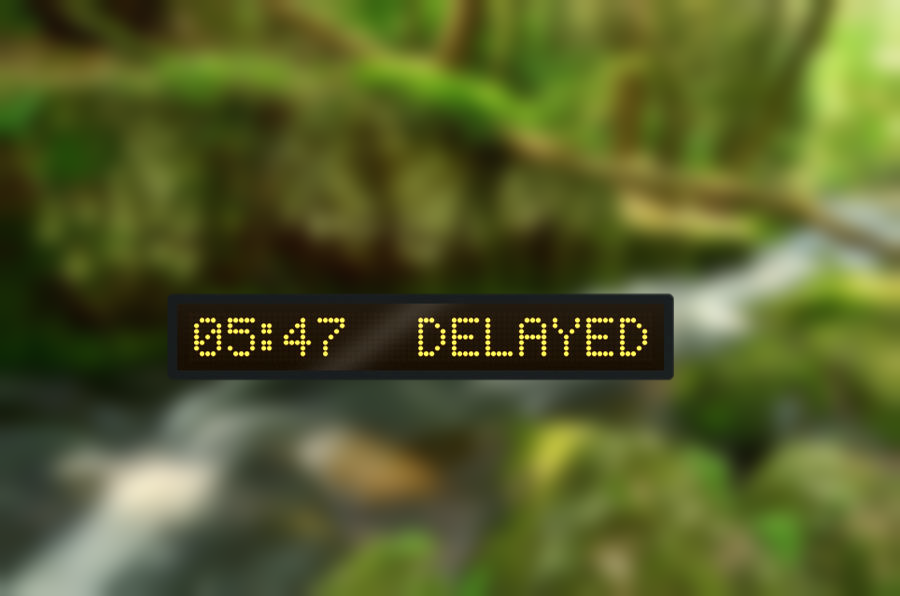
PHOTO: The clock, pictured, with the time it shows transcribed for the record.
5:47
